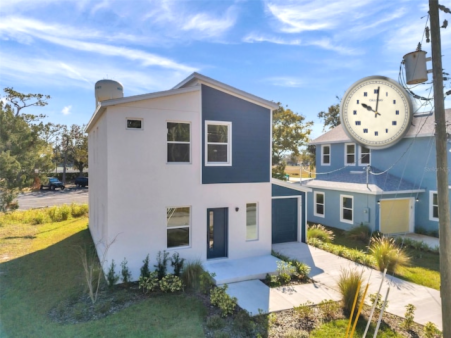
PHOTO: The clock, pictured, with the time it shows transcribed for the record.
10:01
